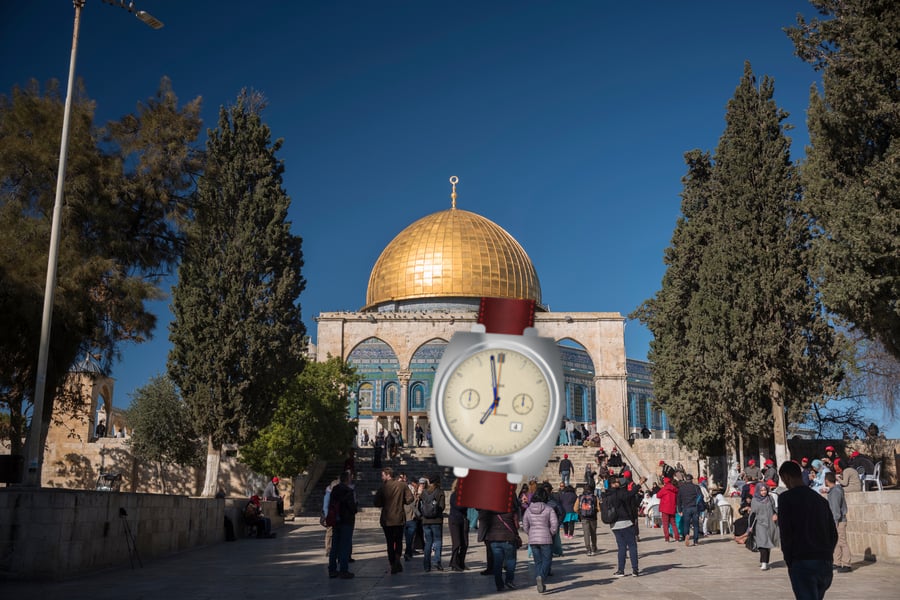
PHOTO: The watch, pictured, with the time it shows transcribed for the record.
6:58
